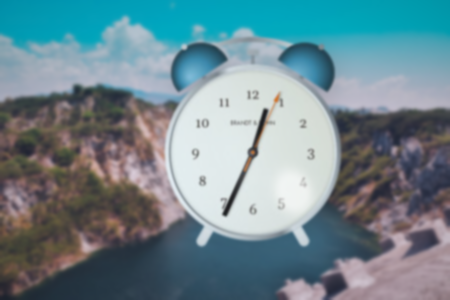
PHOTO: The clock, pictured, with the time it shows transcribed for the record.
12:34:04
